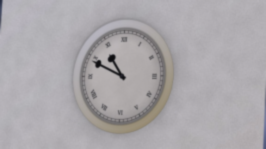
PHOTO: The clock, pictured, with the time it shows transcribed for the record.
10:49
